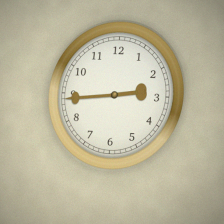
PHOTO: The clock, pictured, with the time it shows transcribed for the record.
2:44
